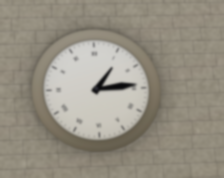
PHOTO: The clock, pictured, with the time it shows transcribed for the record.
1:14
